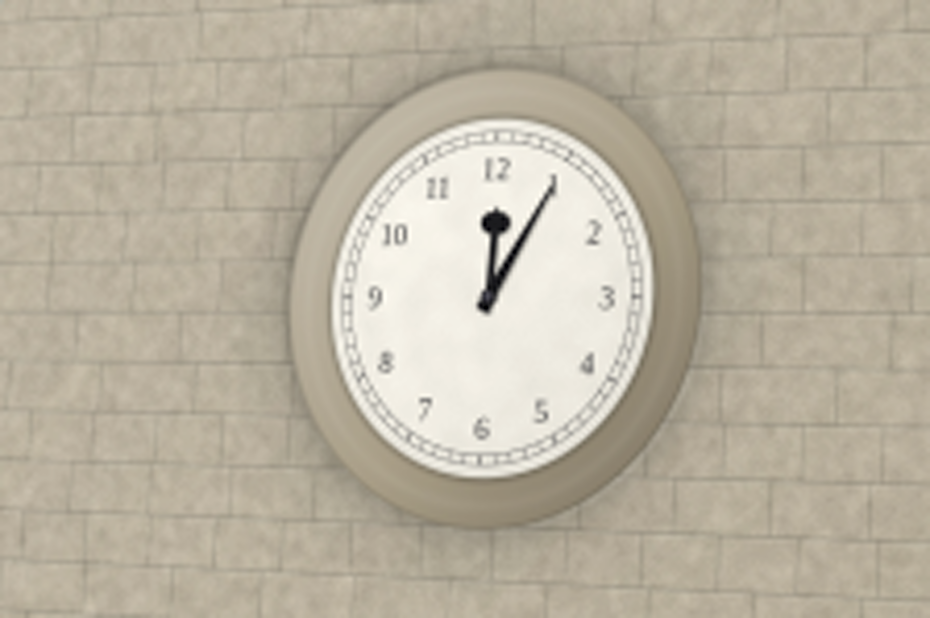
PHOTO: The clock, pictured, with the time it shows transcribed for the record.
12:05
